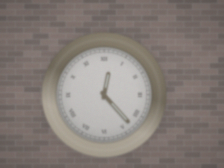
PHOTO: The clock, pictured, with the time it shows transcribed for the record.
12:23
